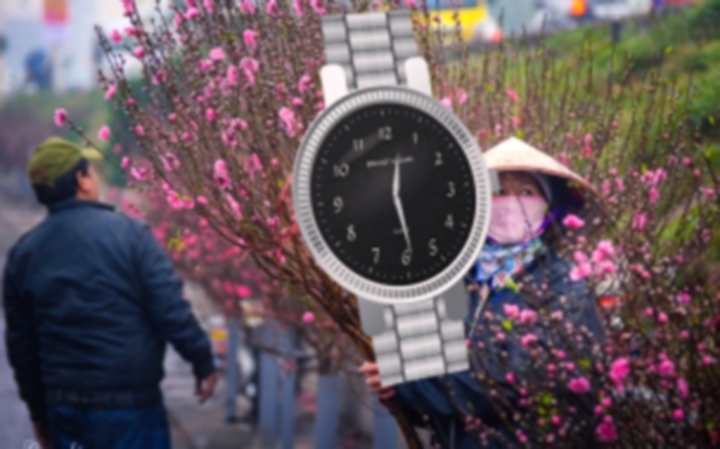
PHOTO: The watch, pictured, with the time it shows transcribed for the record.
12:29
